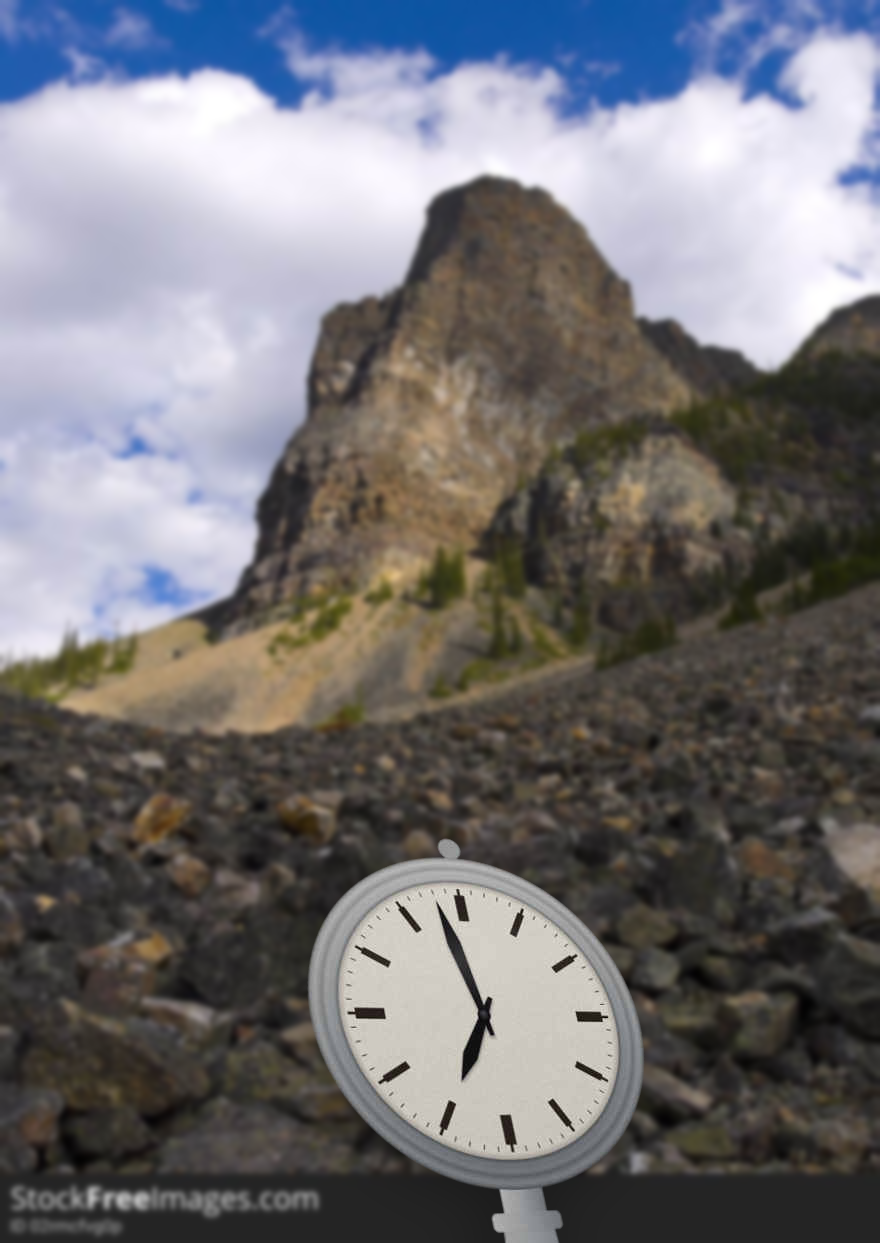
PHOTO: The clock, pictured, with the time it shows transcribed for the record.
6:58
